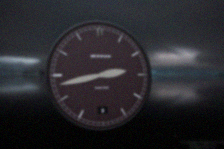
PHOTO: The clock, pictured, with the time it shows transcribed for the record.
2:43
